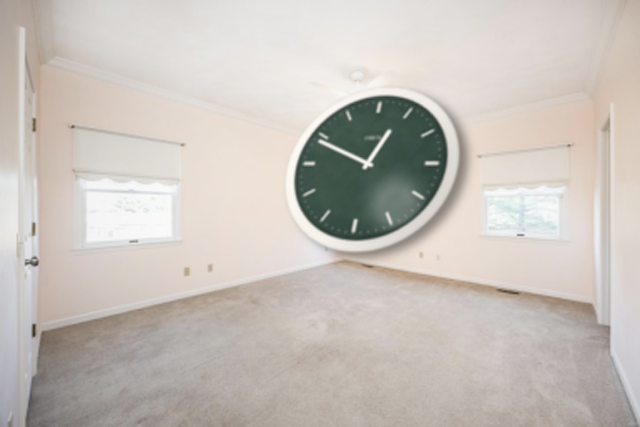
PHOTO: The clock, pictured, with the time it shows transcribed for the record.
12:49
